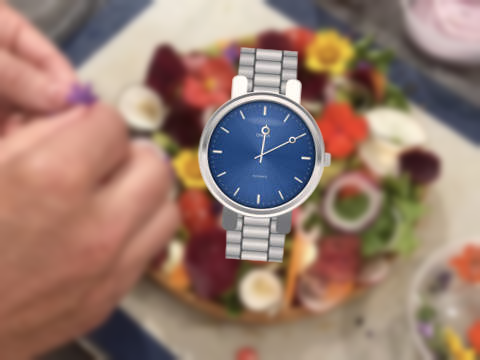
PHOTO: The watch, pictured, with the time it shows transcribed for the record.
12:10
